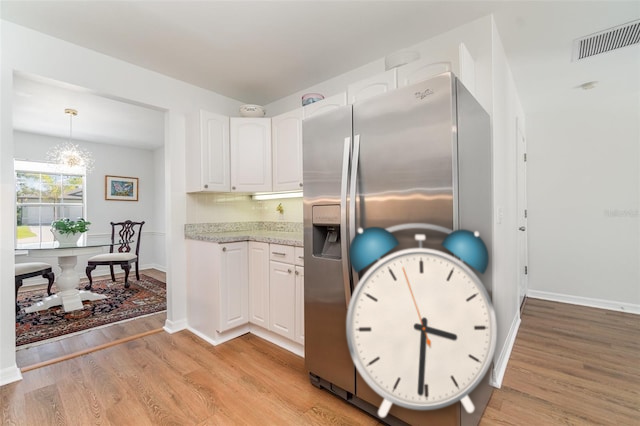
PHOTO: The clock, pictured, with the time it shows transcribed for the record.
3:30:57
